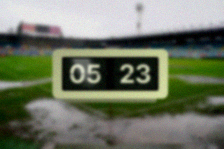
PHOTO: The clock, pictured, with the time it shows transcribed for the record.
5:23
